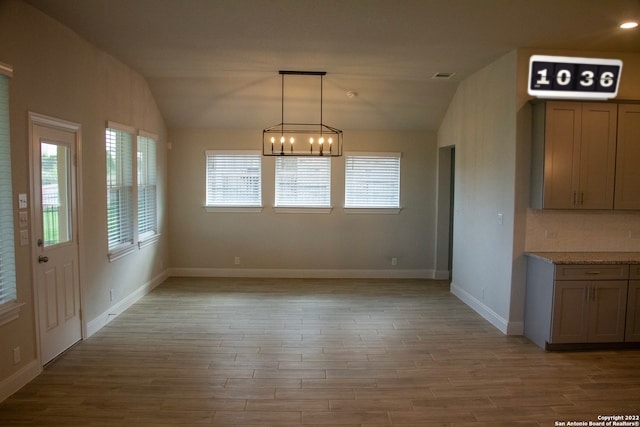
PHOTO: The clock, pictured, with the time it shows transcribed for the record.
10:36
